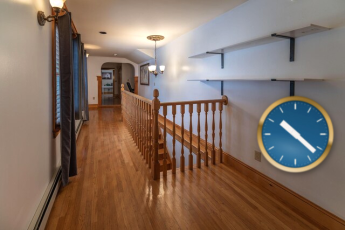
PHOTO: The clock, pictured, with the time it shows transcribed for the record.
10:22
